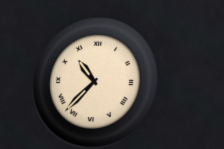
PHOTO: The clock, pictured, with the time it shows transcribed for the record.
10:37
